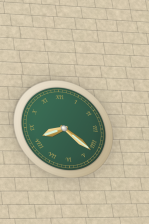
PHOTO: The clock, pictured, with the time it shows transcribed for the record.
8:22
